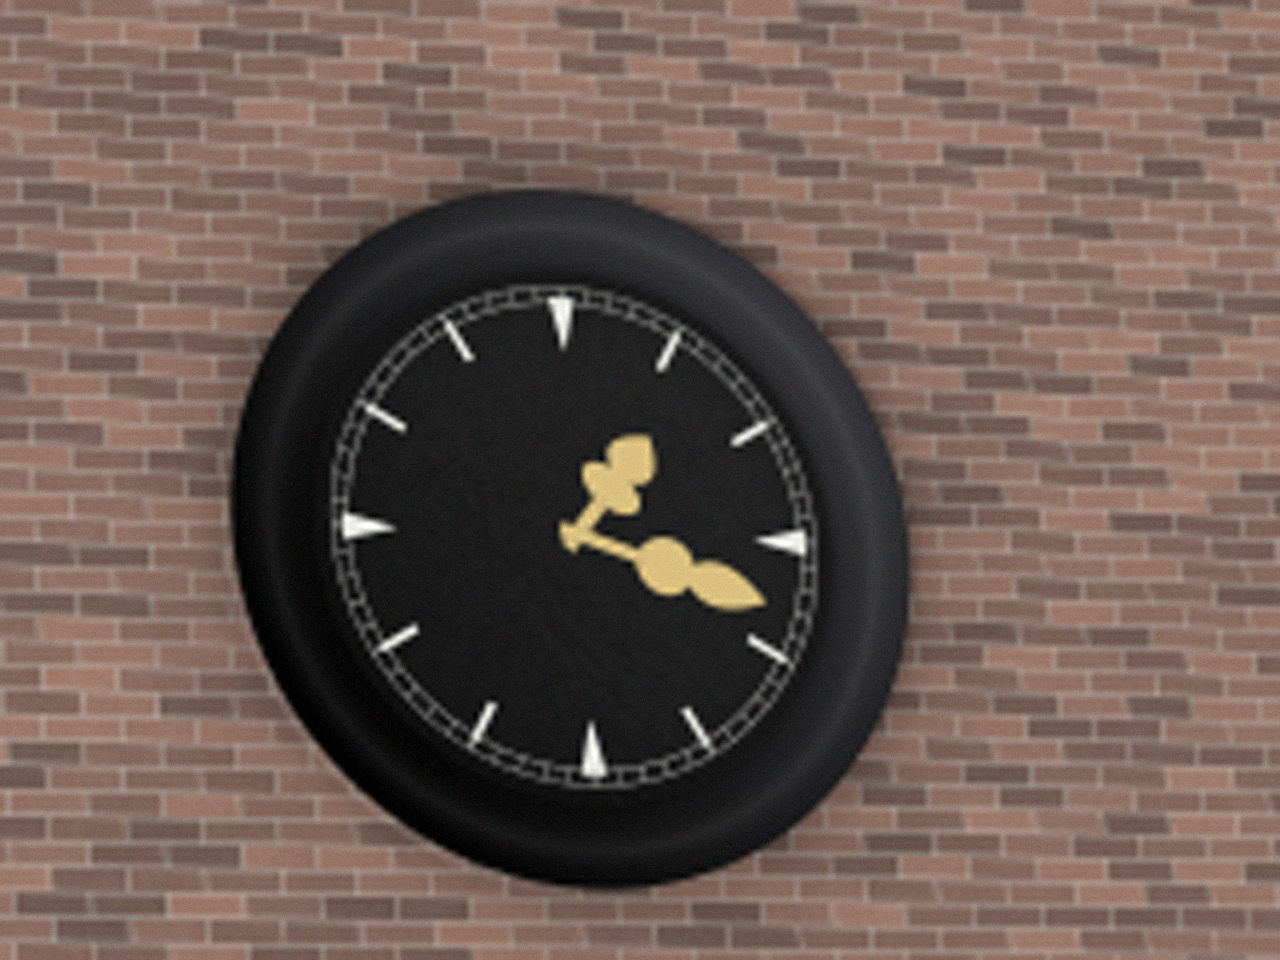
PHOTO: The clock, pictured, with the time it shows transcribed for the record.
1:18
